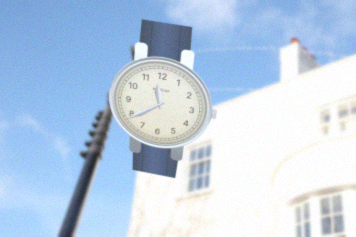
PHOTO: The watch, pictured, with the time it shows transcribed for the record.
11:39
